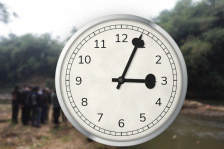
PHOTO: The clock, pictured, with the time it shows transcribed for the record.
3:04
